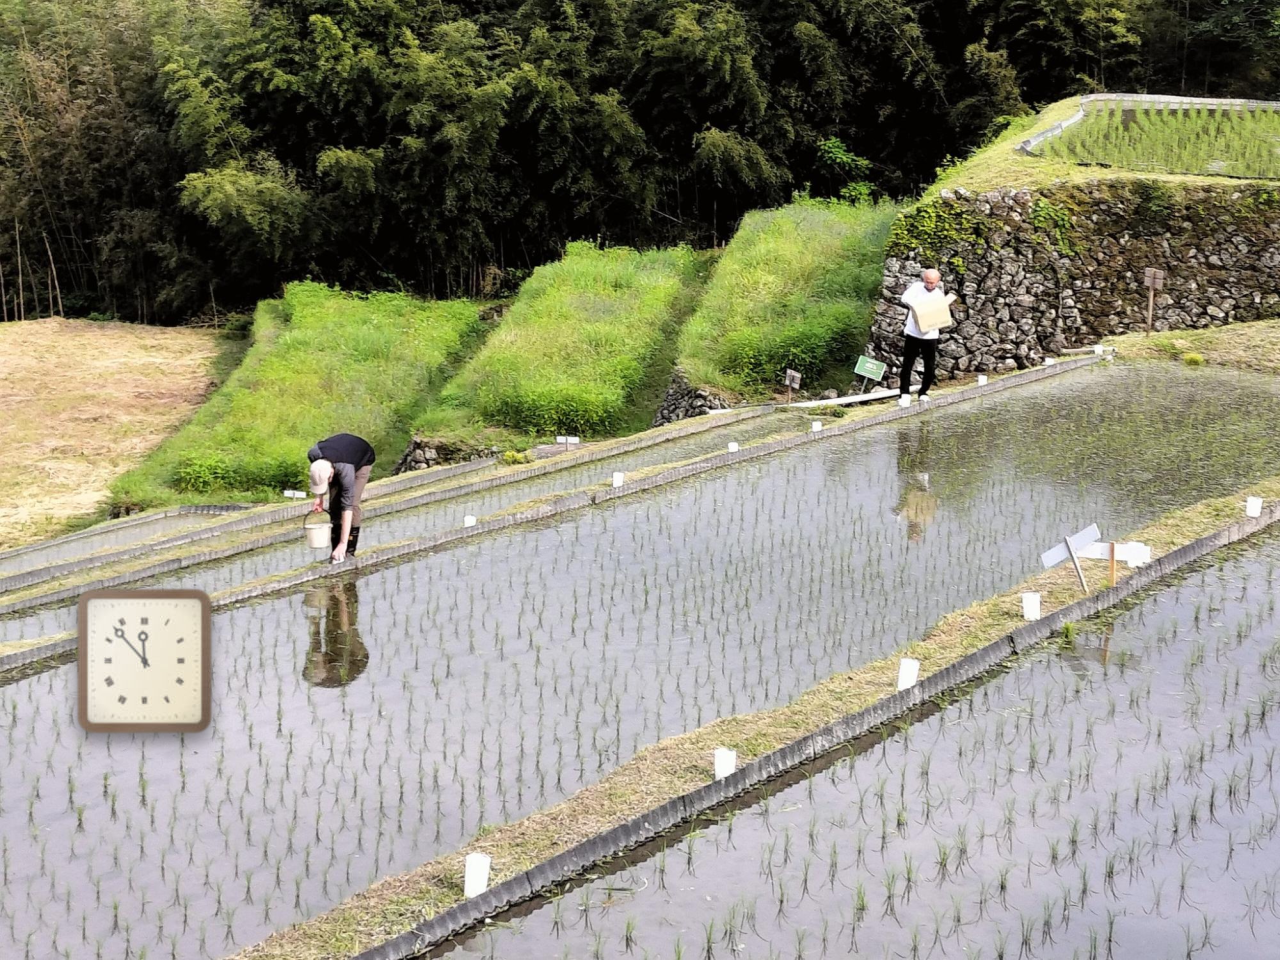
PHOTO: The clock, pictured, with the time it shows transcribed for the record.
11:53
